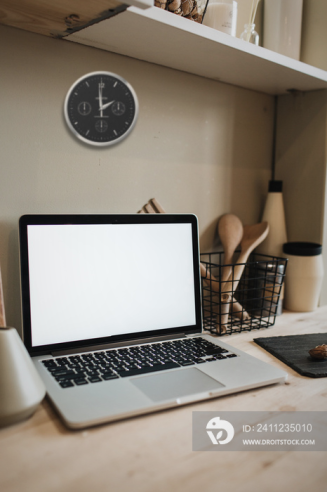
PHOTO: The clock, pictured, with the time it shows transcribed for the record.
1:59
